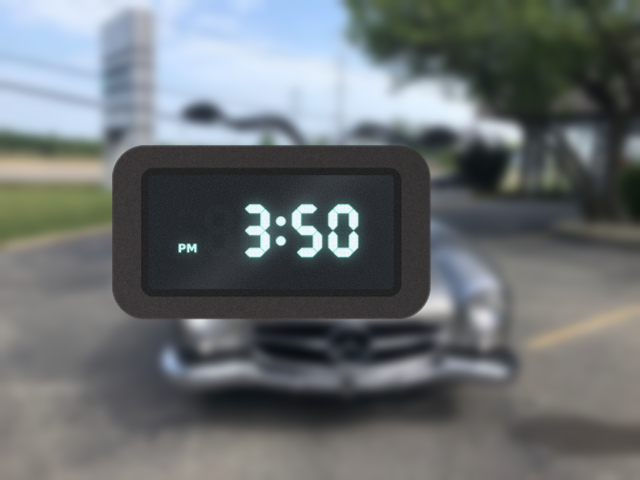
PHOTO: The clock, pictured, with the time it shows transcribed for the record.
3:50
